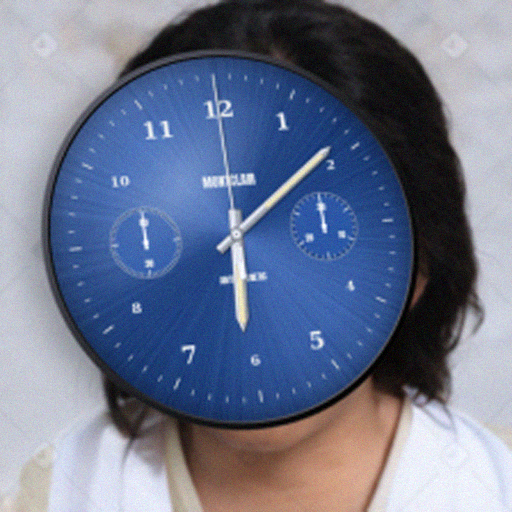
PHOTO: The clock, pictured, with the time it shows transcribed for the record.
6:09
